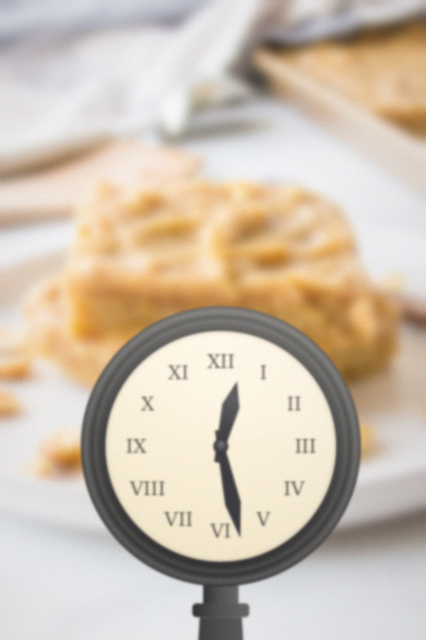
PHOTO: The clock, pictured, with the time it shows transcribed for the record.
12:28
